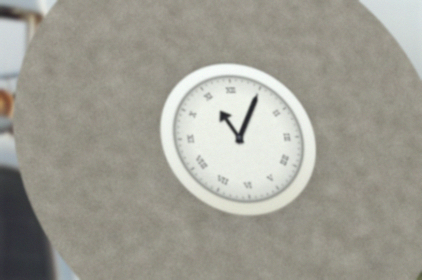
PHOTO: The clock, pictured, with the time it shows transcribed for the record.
11:05
